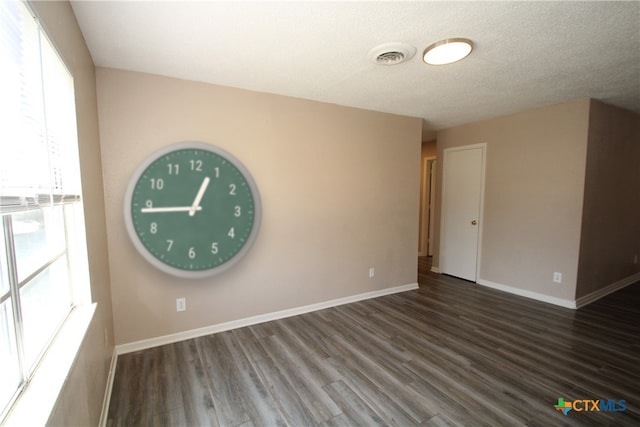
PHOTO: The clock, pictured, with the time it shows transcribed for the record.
12:44
